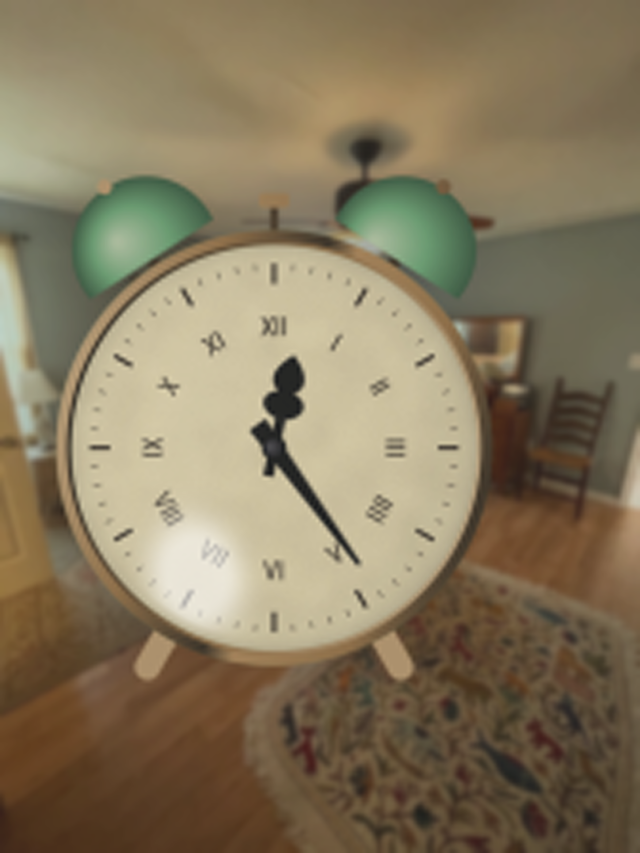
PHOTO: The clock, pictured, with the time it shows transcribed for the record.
12:24
